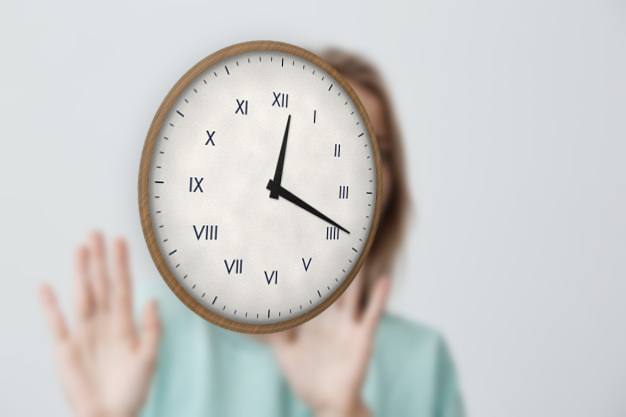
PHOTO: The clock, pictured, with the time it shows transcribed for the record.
12:19
